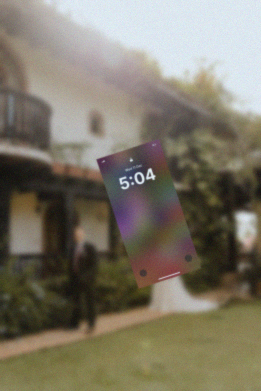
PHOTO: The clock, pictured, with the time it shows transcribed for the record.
5:04
